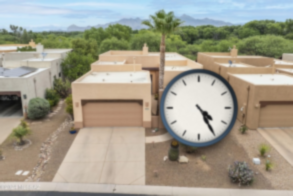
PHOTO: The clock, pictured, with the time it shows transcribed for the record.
4:25
